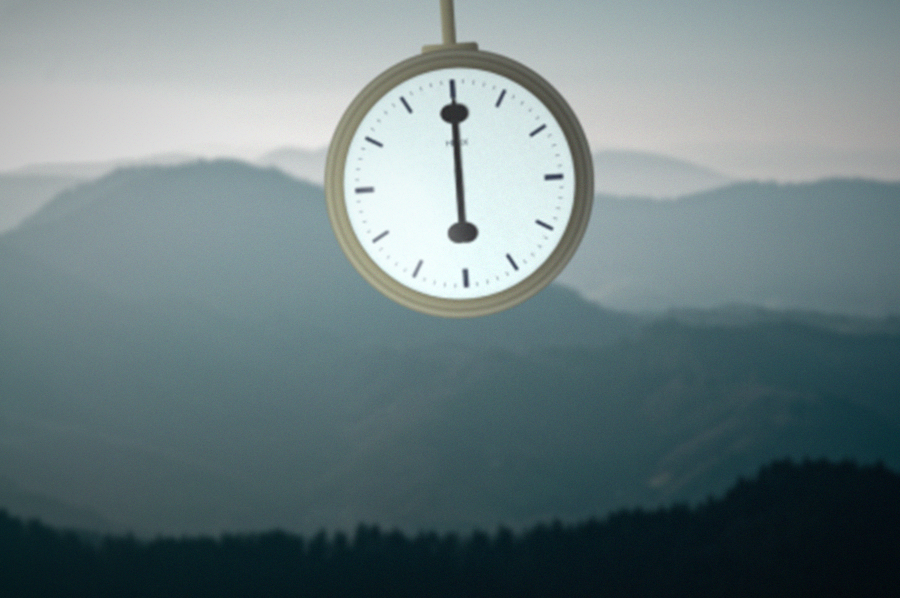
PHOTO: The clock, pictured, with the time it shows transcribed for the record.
6:00
